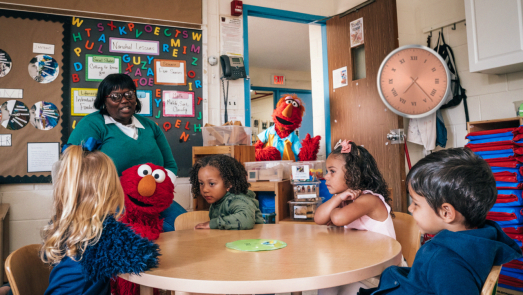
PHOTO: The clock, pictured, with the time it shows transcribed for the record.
7:23
